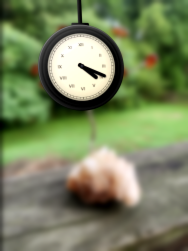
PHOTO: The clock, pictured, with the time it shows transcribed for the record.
4:19
